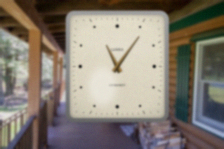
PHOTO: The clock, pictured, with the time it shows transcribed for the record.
11:06
